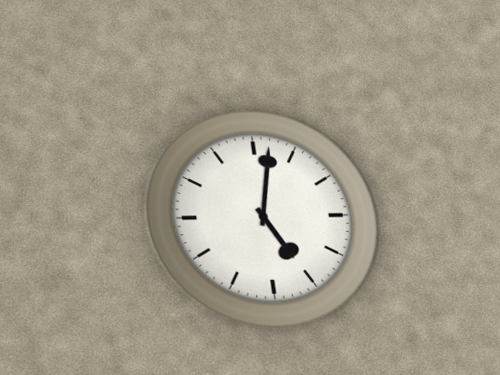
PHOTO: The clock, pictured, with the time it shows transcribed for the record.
5:02
